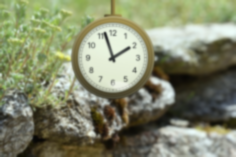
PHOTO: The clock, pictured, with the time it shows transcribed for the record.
1:57
